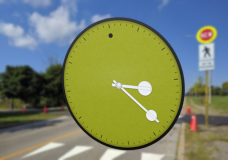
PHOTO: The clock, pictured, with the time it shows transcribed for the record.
3:23
